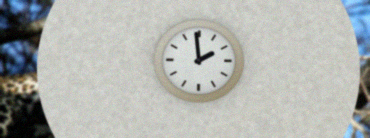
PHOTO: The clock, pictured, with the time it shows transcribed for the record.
1:59
